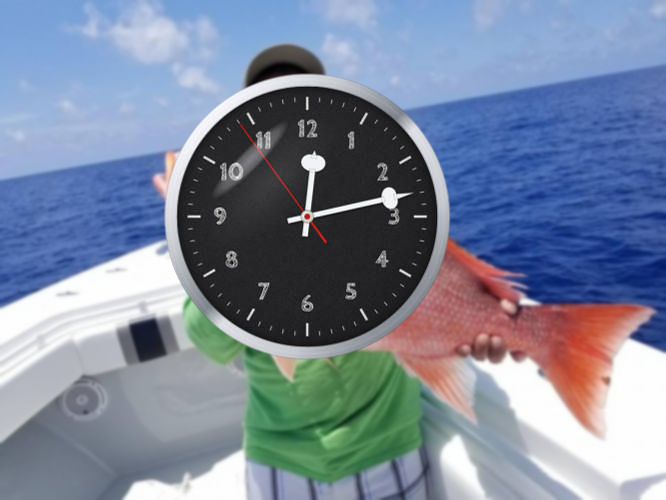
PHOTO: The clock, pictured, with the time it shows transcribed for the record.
12:12:54
